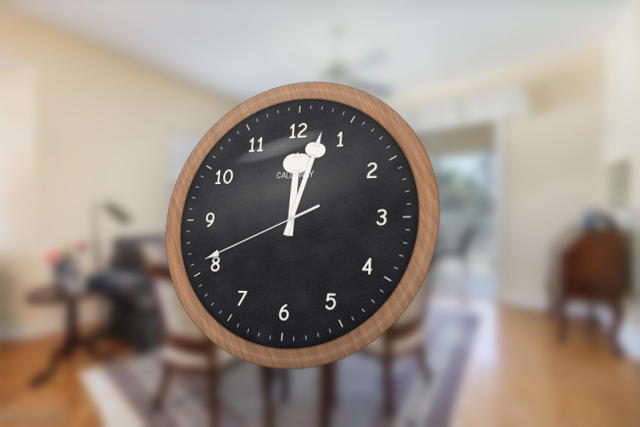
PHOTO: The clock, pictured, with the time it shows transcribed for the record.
12:02:41
